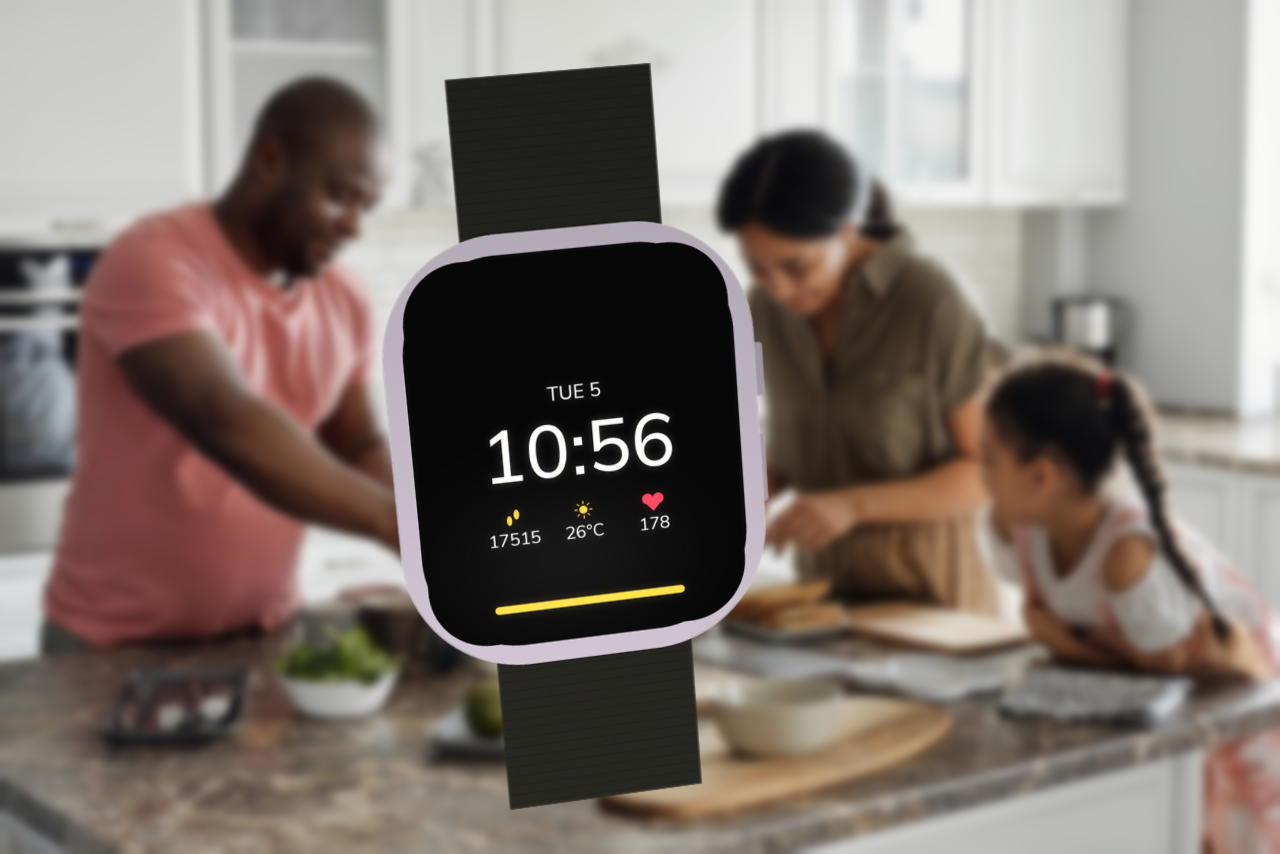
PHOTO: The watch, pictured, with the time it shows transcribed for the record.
10:56
